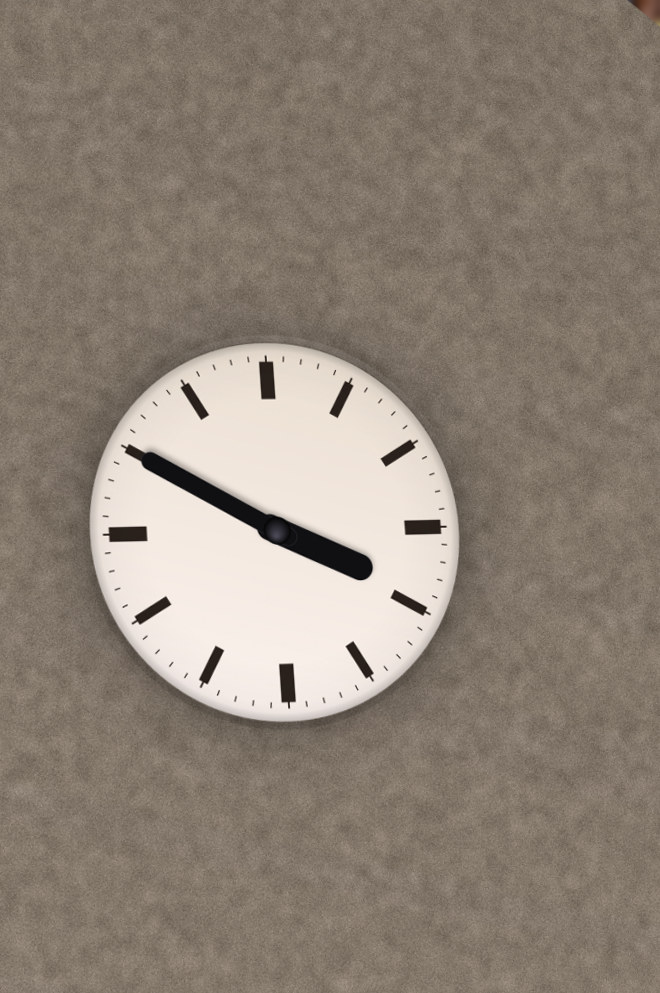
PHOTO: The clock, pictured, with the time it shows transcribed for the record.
3:50
